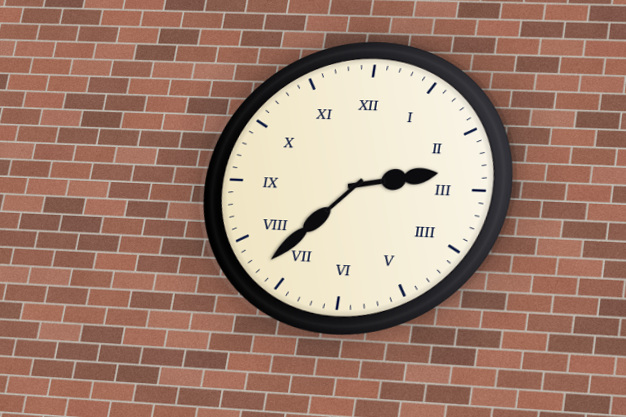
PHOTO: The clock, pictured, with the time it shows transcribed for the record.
2:37
